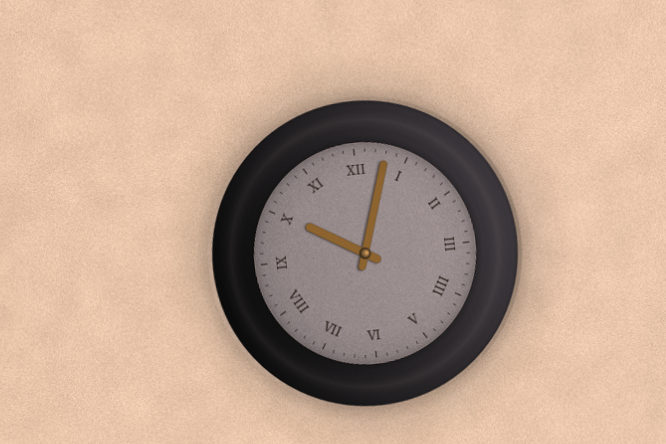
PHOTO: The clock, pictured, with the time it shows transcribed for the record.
10:03
